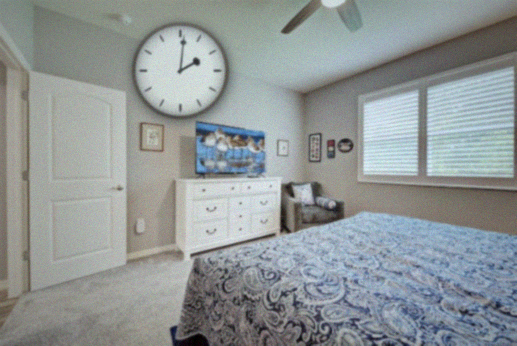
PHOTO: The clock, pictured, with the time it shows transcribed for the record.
2:01
